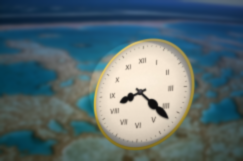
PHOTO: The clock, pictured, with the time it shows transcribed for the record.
8:22
